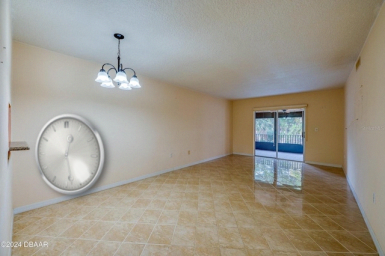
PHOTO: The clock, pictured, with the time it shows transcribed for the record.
12:28
